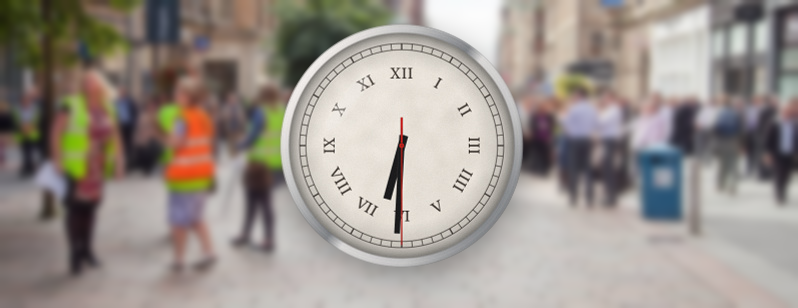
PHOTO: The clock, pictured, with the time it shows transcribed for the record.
6:30:30
